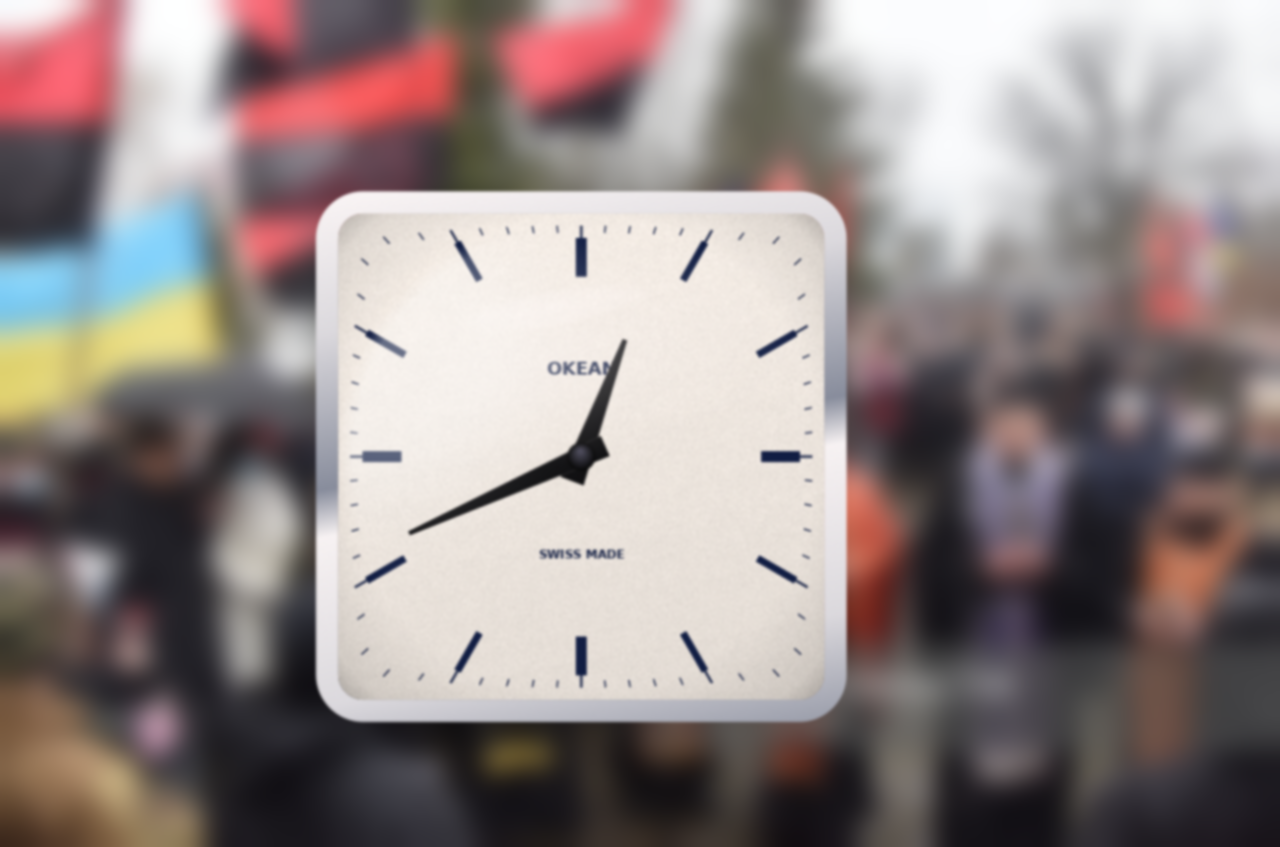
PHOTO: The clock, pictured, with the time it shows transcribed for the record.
12:41
